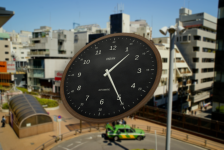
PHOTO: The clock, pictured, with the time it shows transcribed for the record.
1:25
